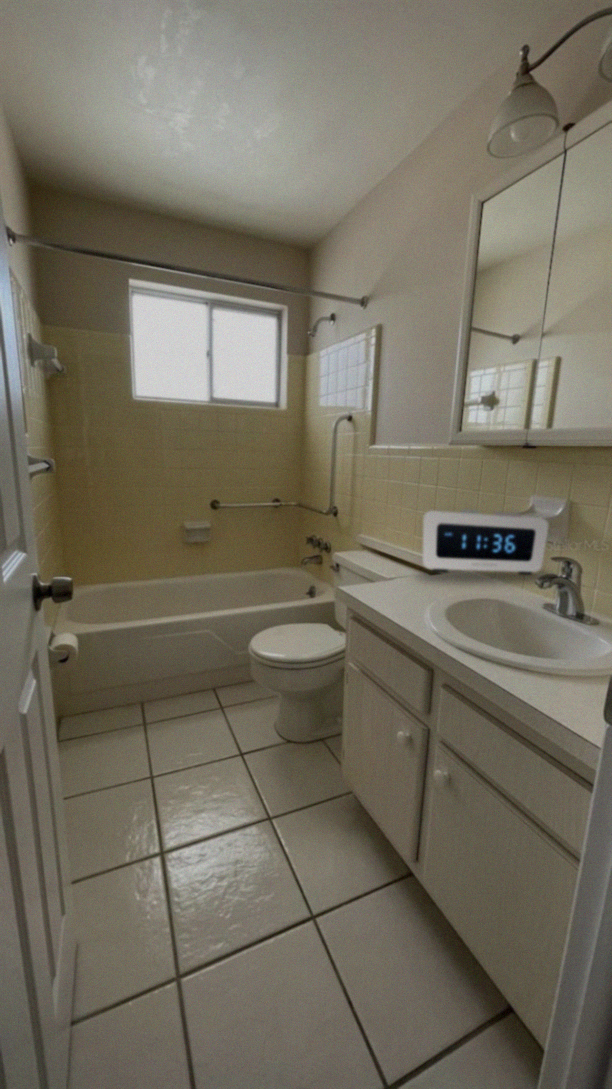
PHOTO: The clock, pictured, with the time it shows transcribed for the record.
11:36
